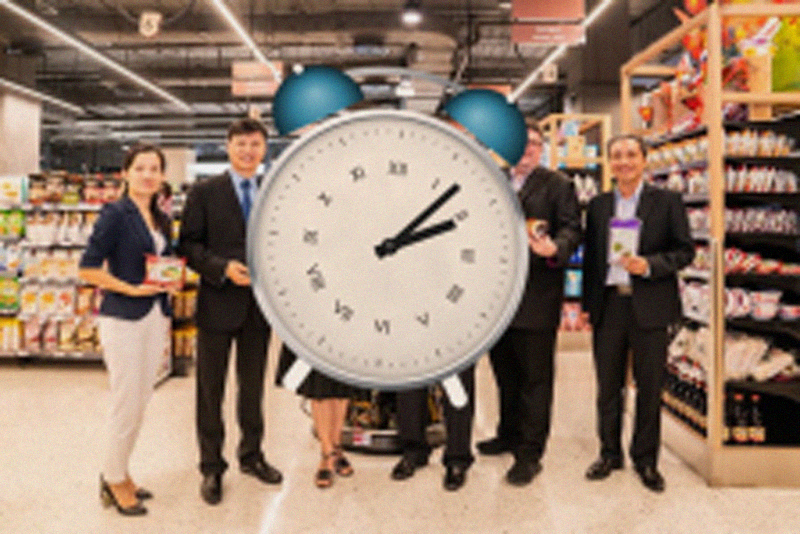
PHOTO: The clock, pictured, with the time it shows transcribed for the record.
2:07
